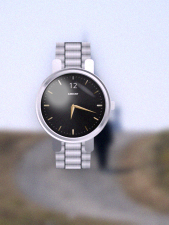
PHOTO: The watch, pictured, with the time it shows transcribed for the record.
6:18
